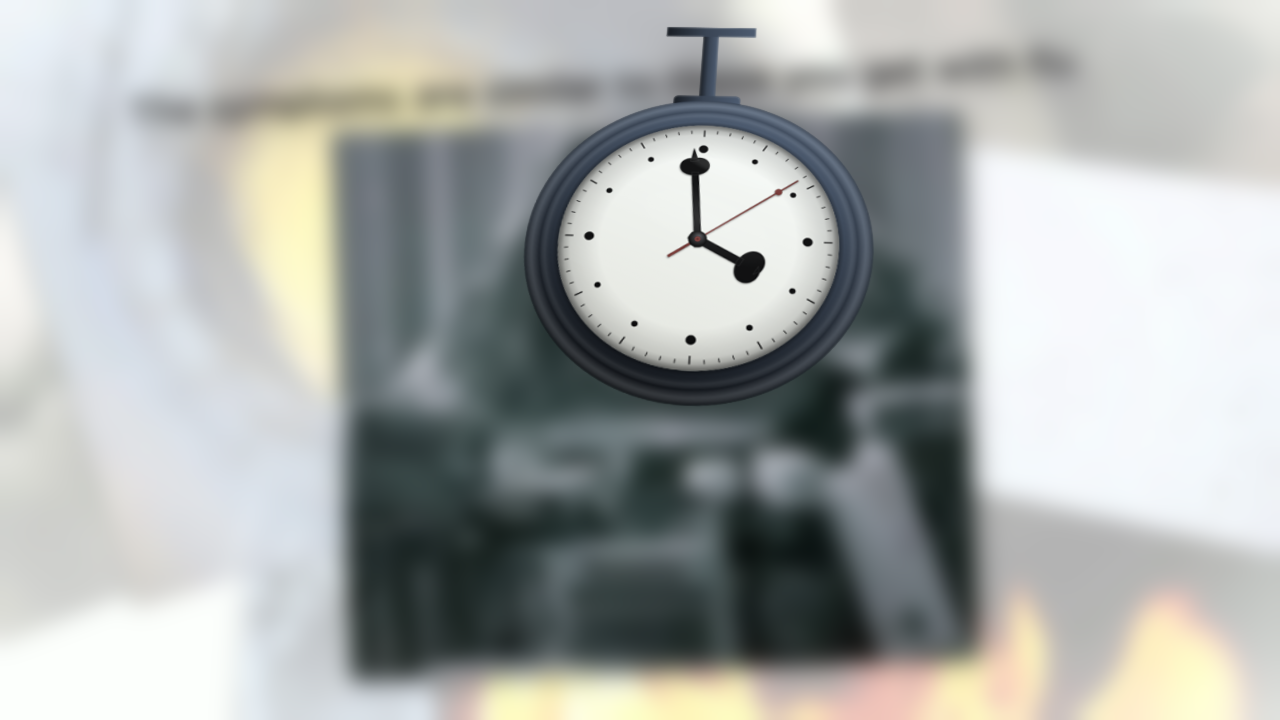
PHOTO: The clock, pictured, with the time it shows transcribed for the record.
3:59:09
